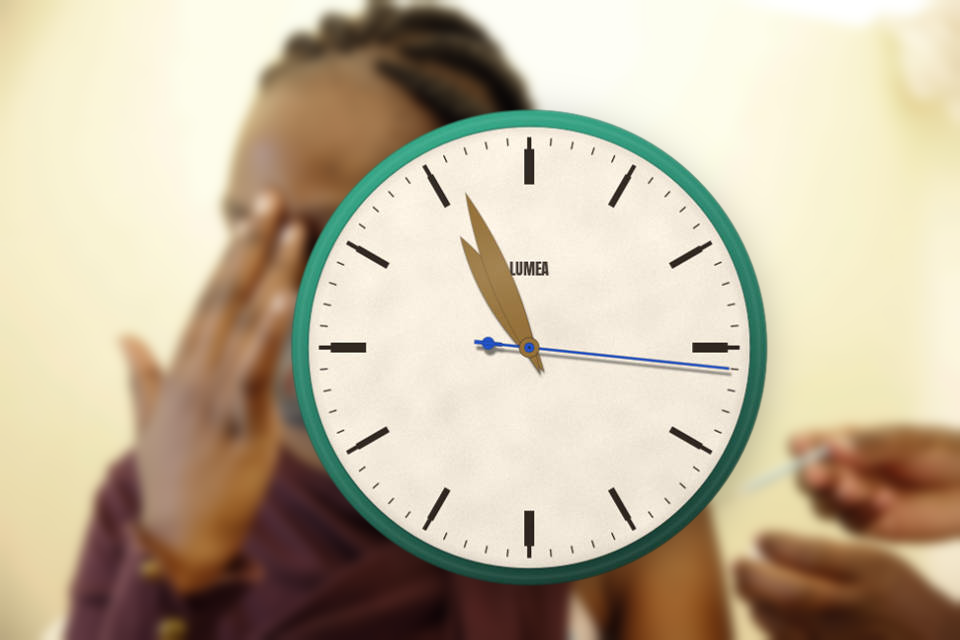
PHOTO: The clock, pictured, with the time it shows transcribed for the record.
10:56:16
